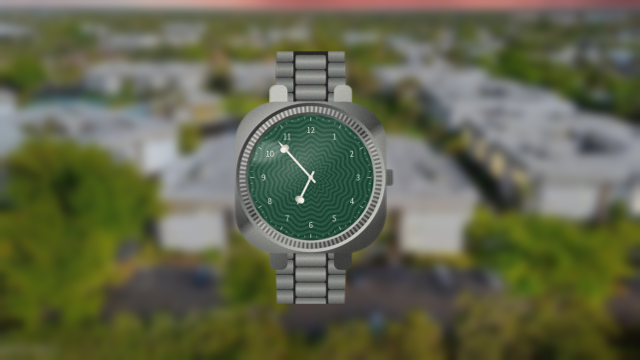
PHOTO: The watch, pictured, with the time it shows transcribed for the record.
6:53
